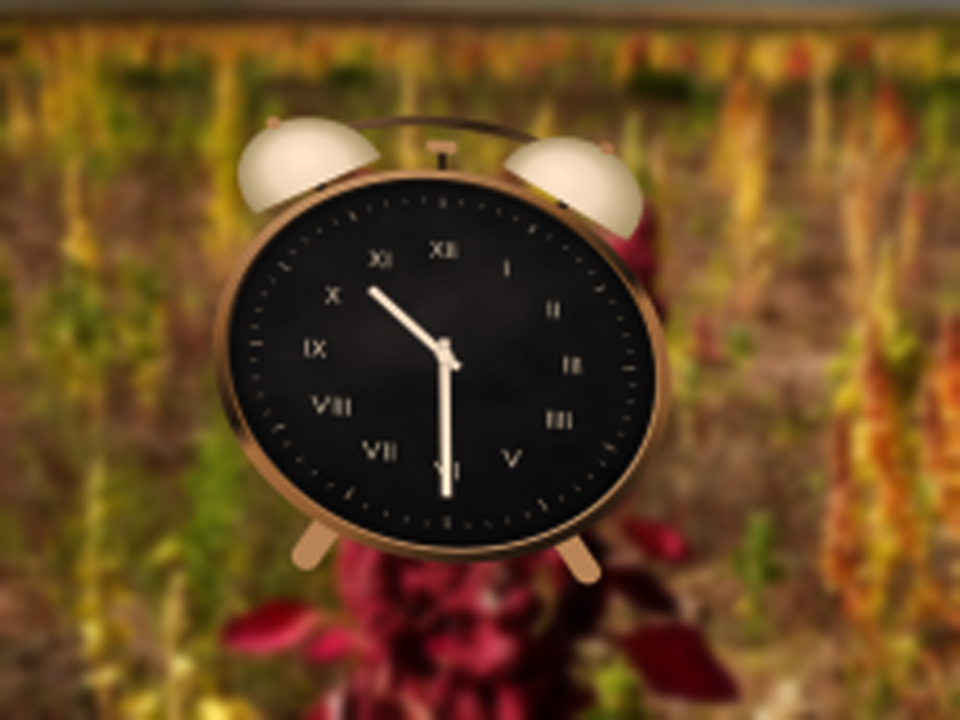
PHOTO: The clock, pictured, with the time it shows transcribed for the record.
10:30
